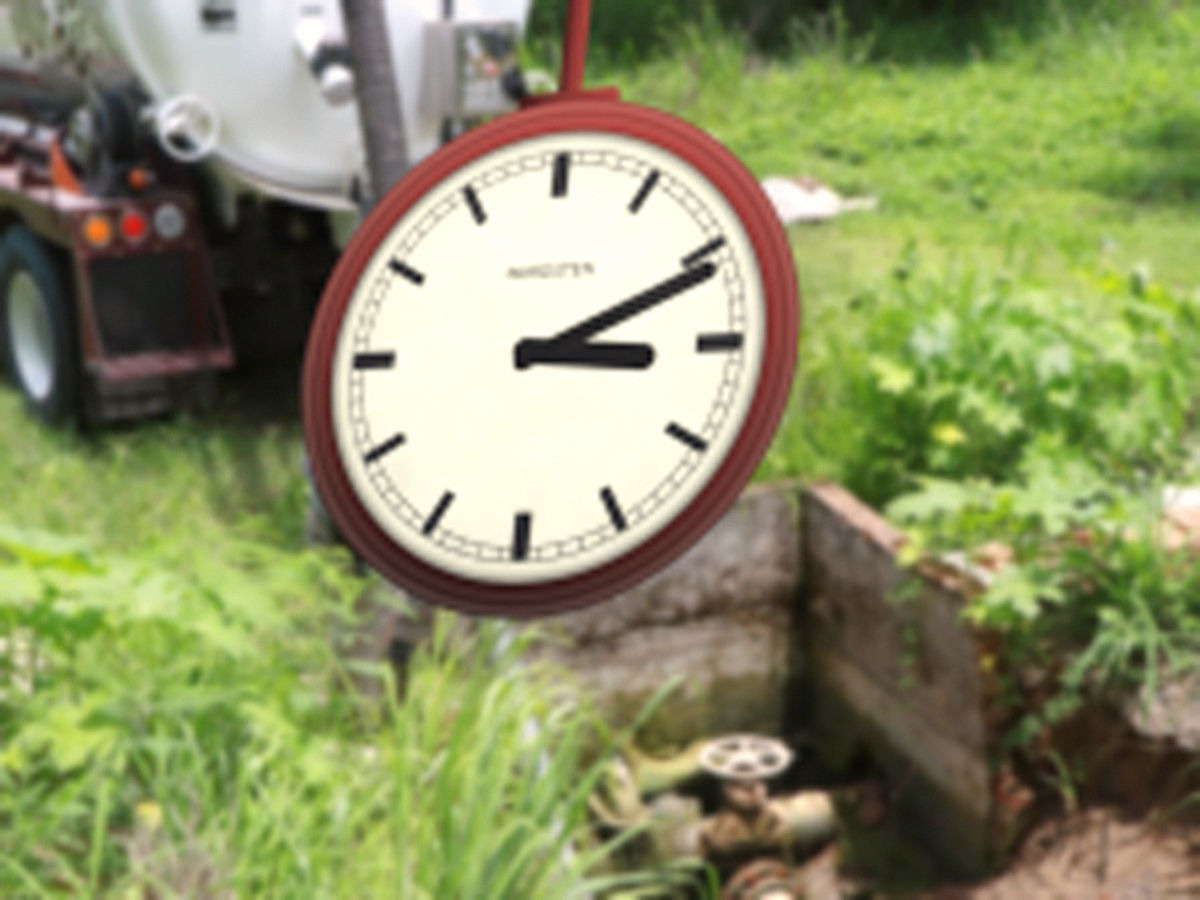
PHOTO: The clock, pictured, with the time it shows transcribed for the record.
3:11
